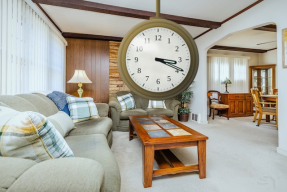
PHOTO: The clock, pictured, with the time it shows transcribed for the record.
3:19
